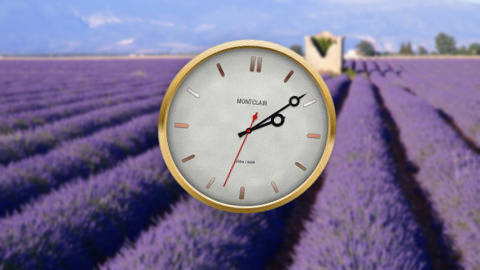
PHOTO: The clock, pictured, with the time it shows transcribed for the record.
2:08:33
